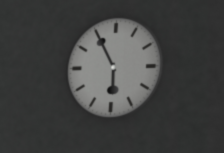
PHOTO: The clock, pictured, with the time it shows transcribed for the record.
5:55
